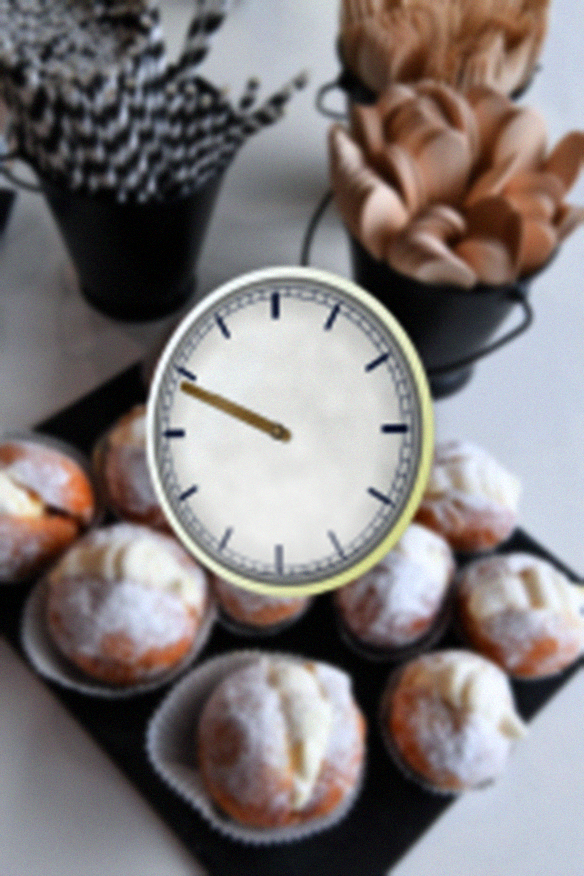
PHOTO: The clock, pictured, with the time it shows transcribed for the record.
9:49
